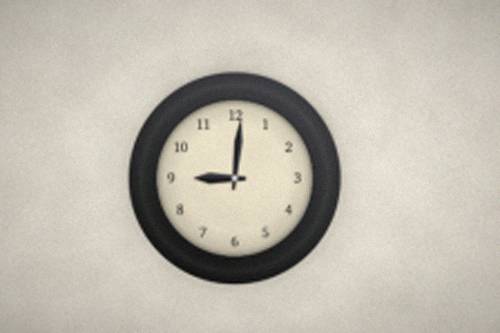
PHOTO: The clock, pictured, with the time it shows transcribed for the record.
9:01
